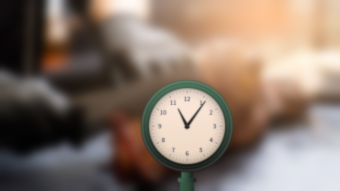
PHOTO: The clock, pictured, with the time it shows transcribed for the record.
11:06
